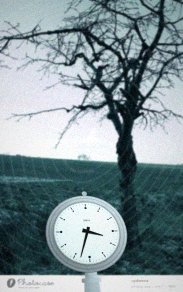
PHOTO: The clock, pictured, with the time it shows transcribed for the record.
3:33
